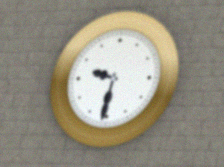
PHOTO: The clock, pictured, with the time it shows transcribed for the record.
9:31
